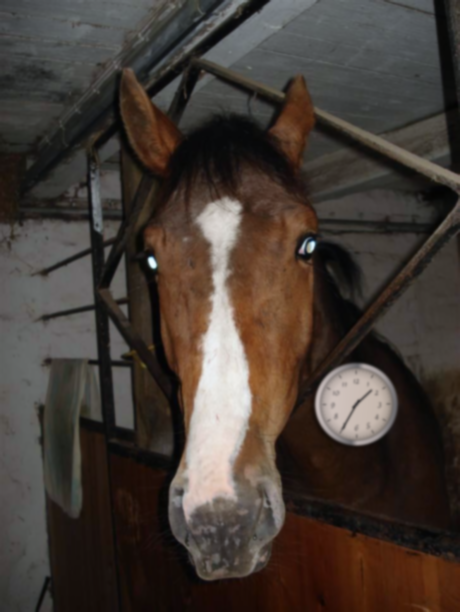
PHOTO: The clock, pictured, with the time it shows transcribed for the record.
1:35
